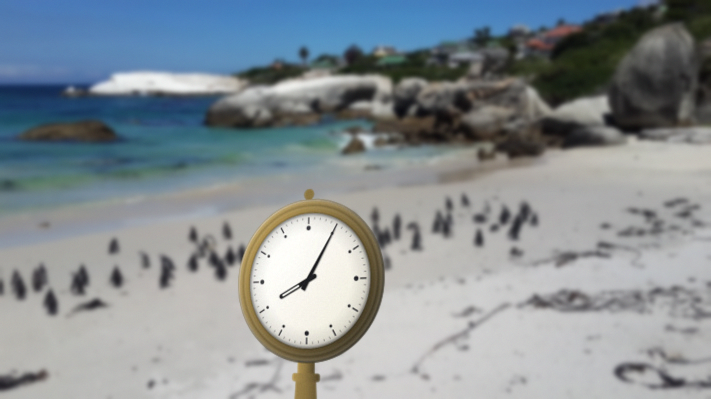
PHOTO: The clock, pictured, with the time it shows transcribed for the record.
8:05
